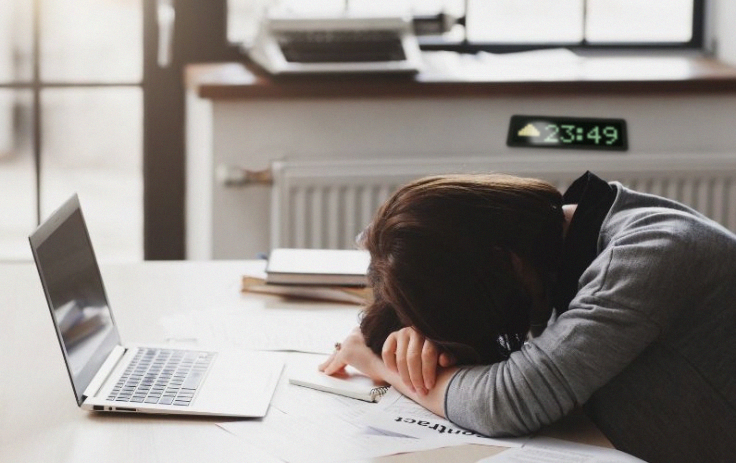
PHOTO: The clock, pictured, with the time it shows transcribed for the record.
23:49
